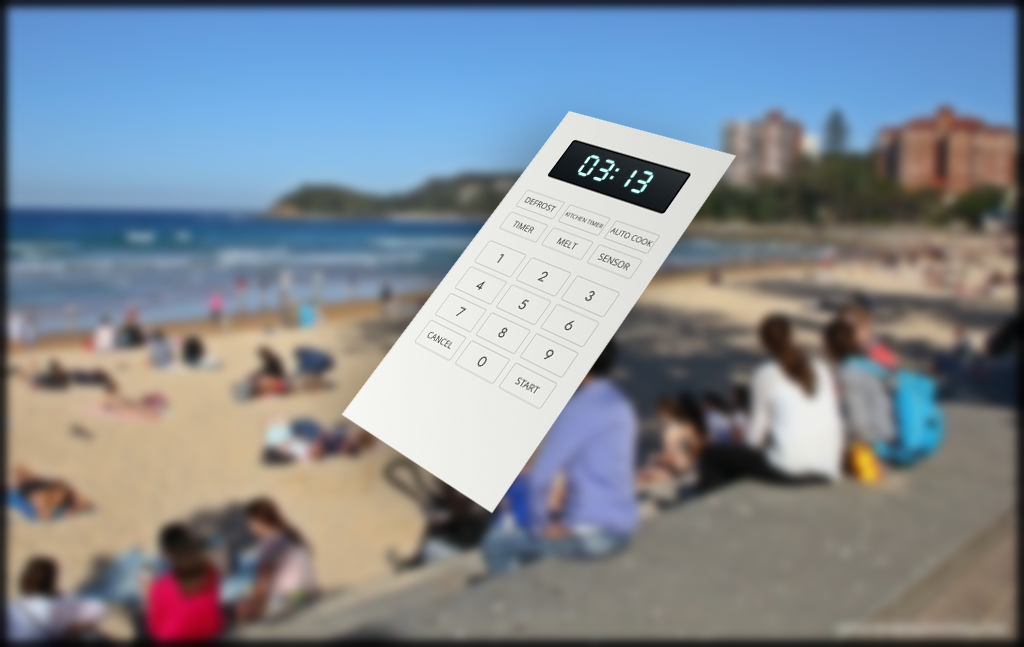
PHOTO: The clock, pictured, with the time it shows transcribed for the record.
3:13
